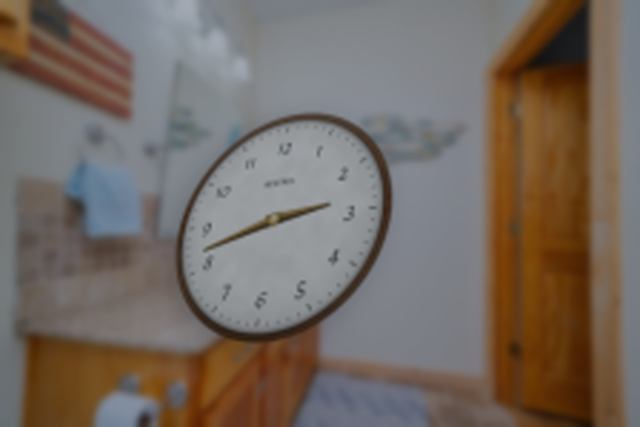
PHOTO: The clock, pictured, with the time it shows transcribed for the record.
2:42
